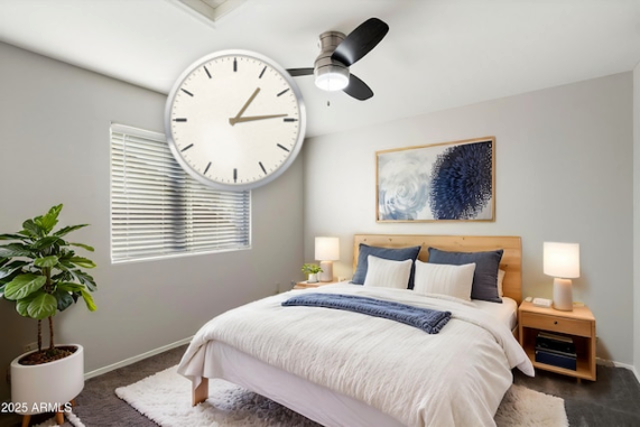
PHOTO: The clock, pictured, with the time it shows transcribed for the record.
1:14
